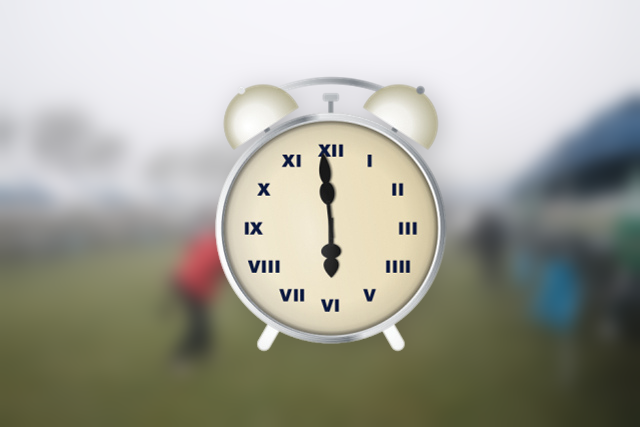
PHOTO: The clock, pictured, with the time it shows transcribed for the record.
5:59
